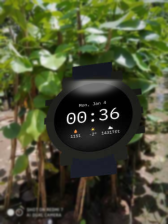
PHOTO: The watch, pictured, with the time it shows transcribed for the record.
0:36
